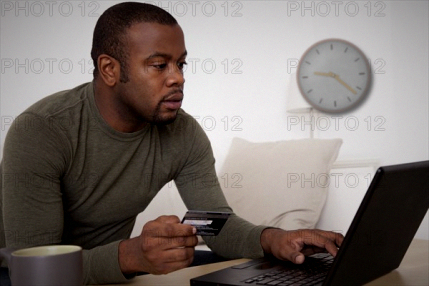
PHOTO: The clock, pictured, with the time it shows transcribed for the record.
9:22
